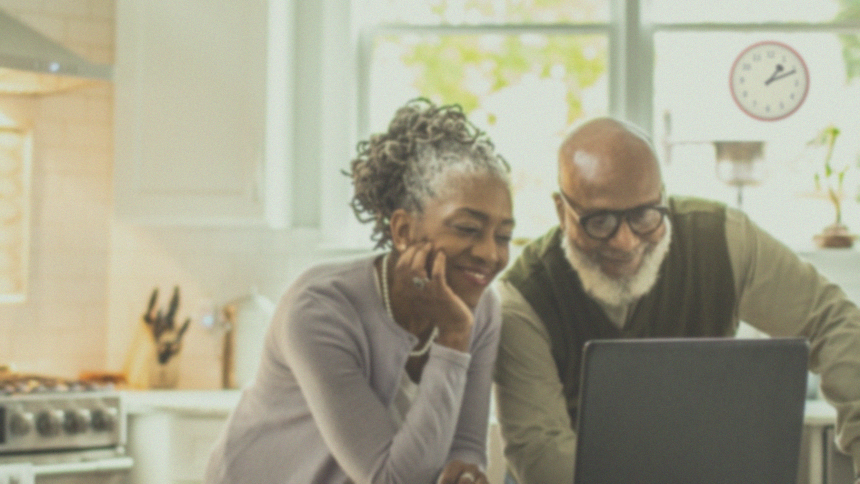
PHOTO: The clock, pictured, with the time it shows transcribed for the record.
1:11
